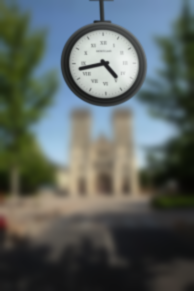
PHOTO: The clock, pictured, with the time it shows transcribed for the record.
4:43
